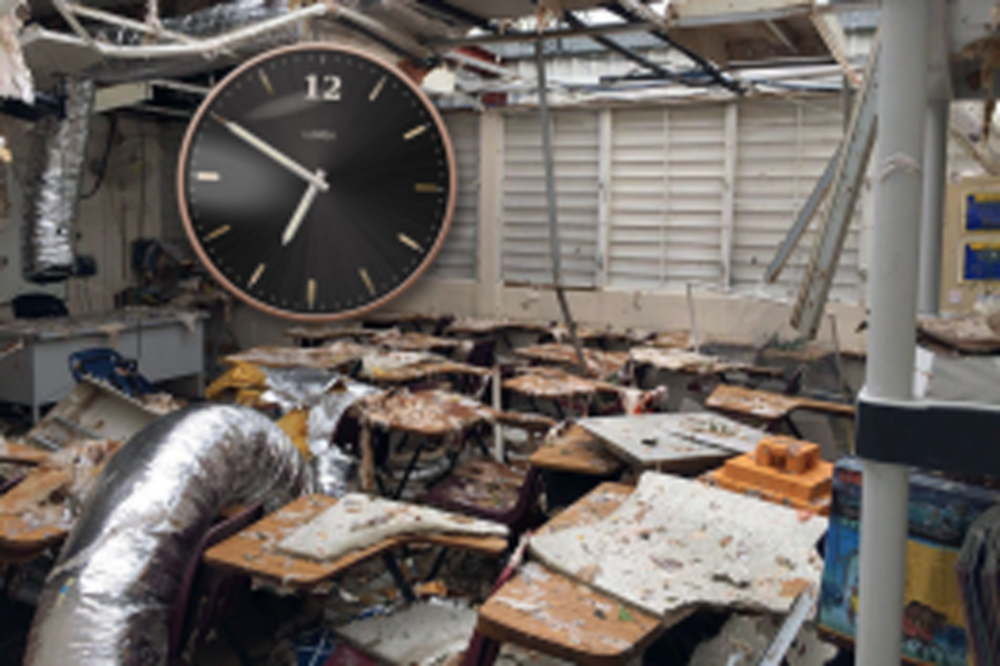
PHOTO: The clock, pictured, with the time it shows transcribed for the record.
6:50
